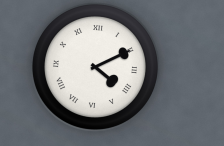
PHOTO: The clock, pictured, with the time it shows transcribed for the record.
4:10
